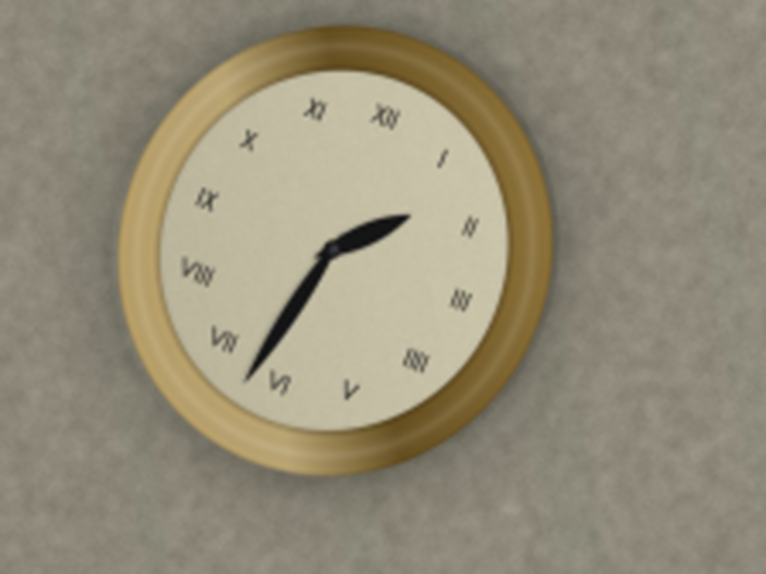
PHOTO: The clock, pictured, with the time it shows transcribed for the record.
1:32
